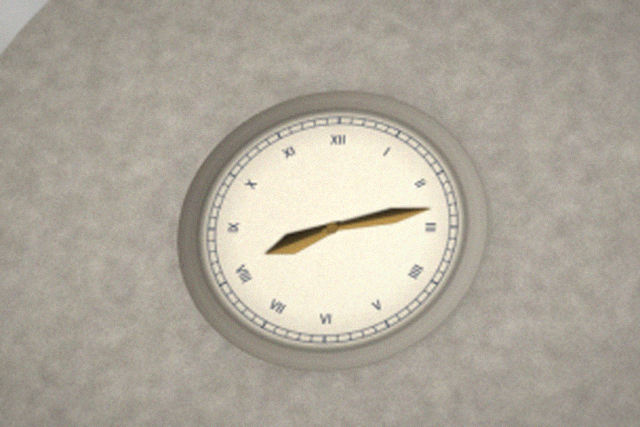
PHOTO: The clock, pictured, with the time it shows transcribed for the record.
8:13
